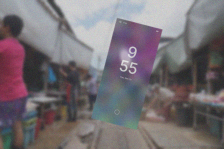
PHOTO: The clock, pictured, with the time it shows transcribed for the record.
9:55
